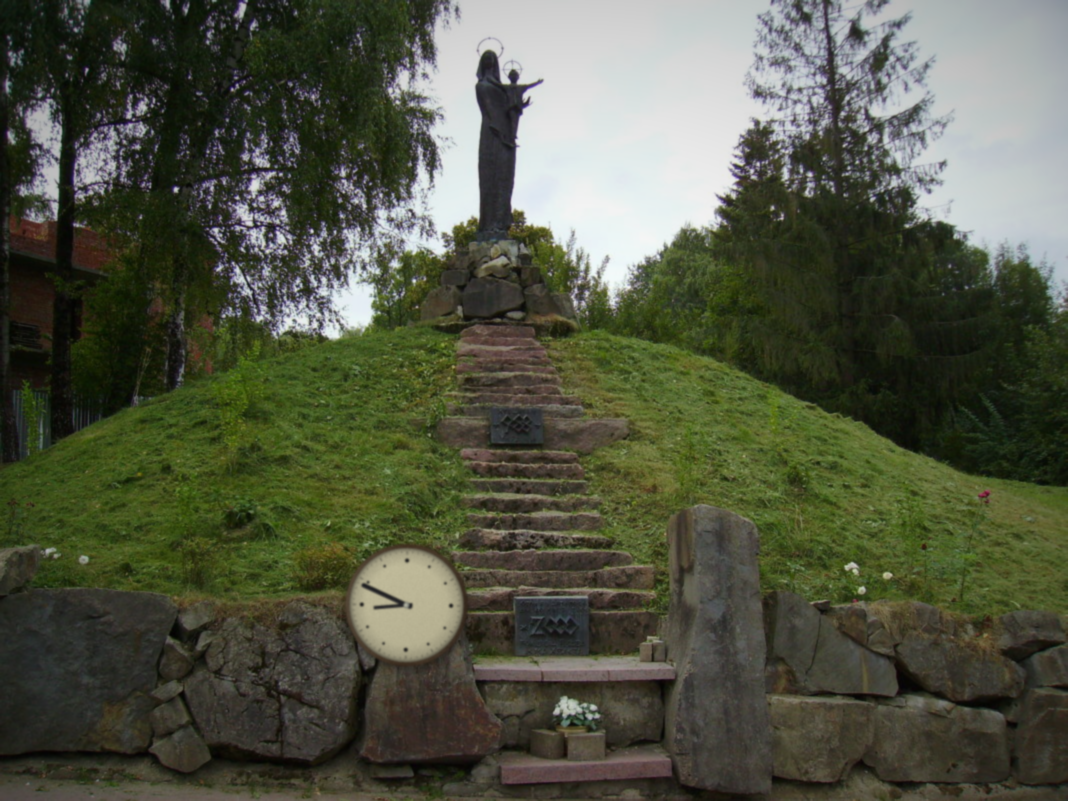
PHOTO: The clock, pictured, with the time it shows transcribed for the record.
8:49
